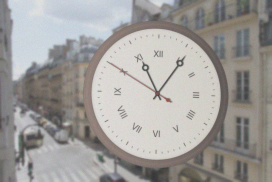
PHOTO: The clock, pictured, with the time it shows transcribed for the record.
11:05:50
